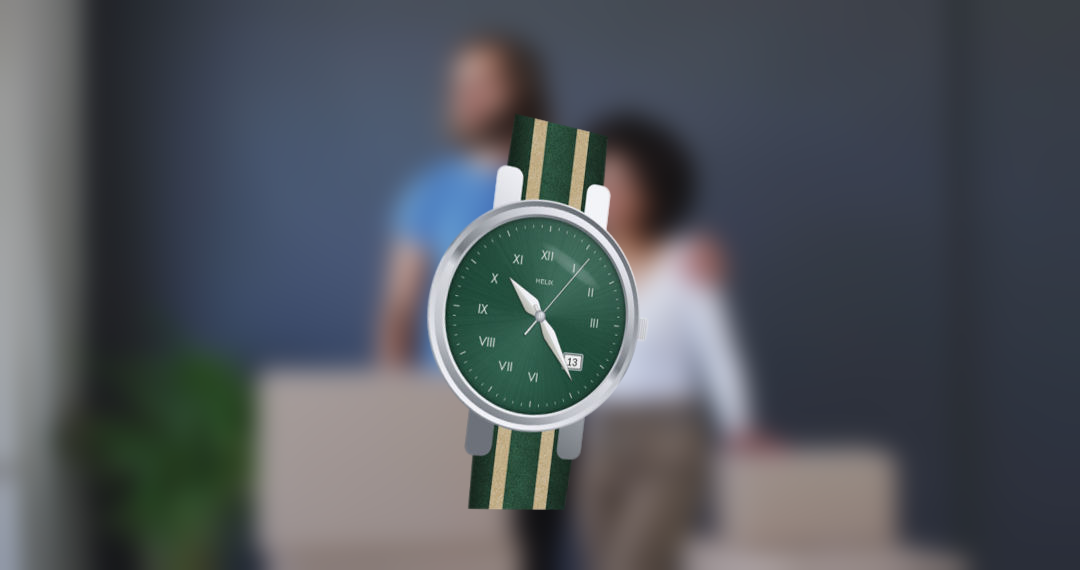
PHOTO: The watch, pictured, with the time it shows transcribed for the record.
10:24:06
